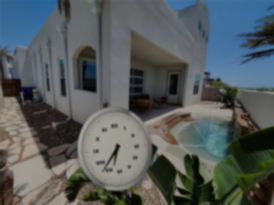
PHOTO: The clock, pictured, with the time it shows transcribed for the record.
6:37
